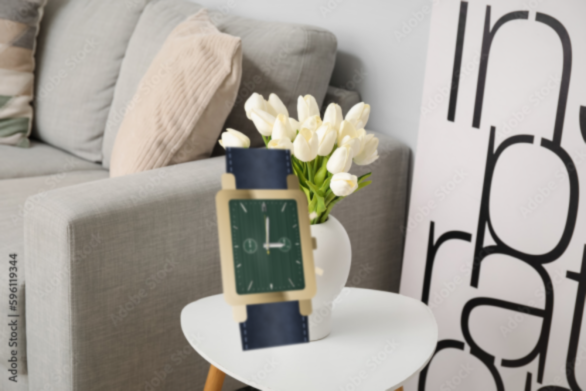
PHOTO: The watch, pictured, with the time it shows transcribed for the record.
3:01
